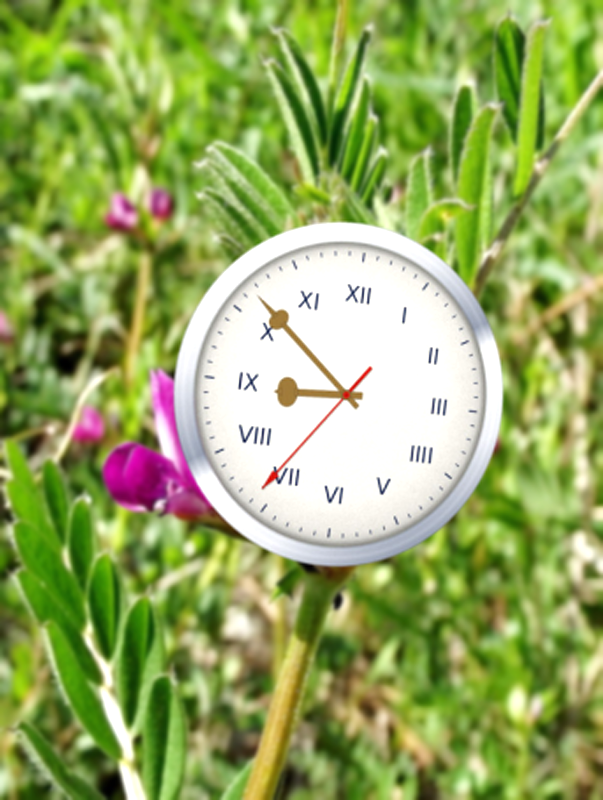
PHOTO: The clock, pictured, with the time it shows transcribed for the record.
8:51:36
